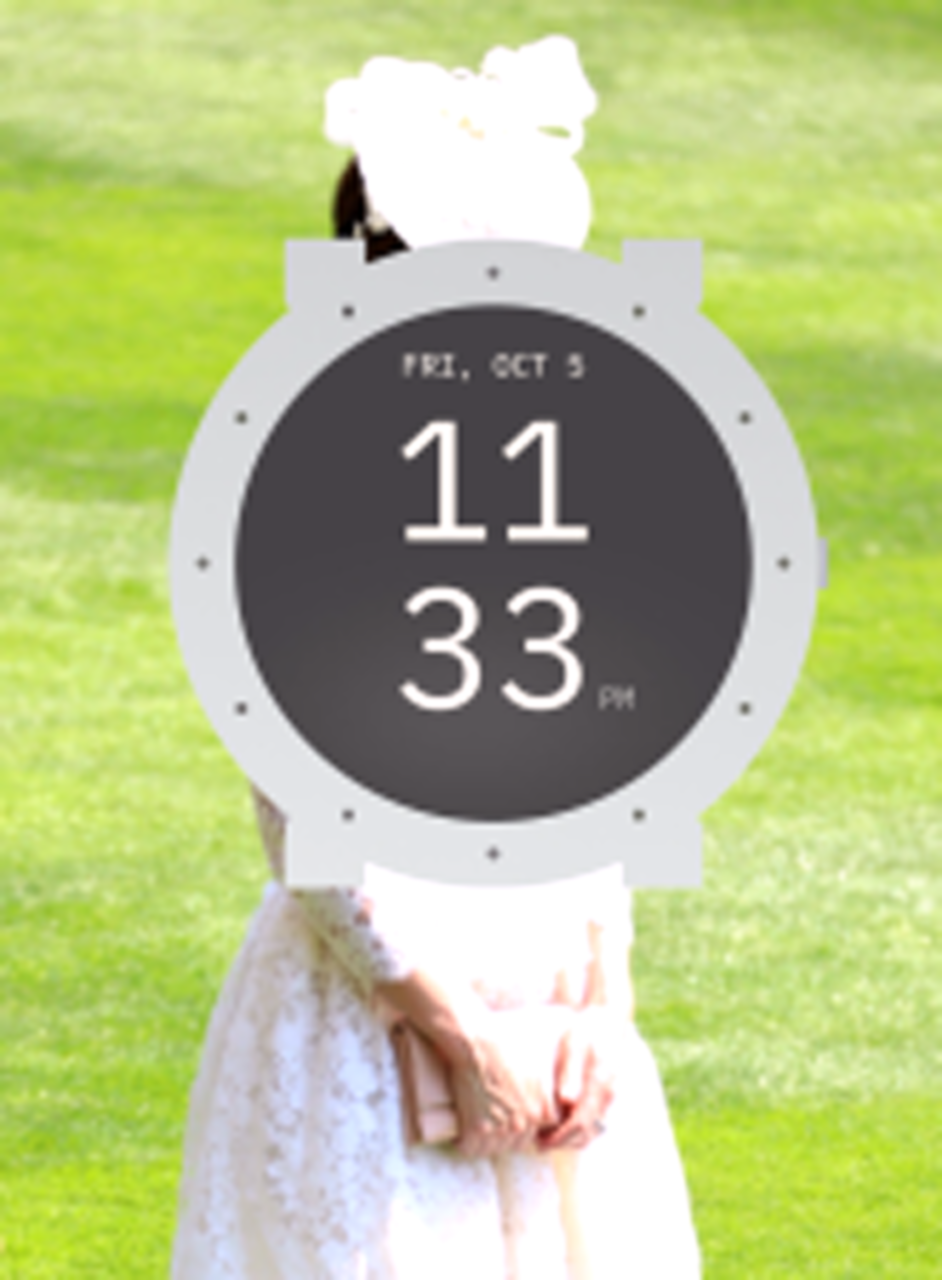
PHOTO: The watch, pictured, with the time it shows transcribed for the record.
11:33
